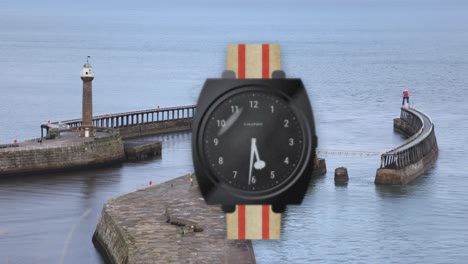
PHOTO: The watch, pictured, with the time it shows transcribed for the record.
5:31
